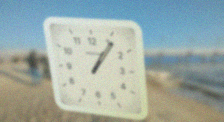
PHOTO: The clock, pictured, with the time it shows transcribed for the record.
1:06
